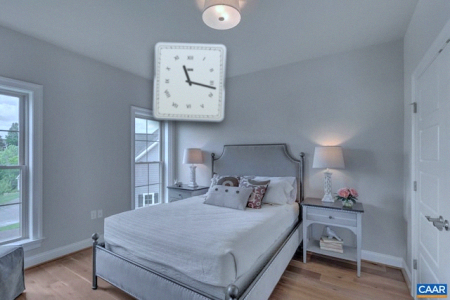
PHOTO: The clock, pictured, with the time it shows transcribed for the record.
11:17
